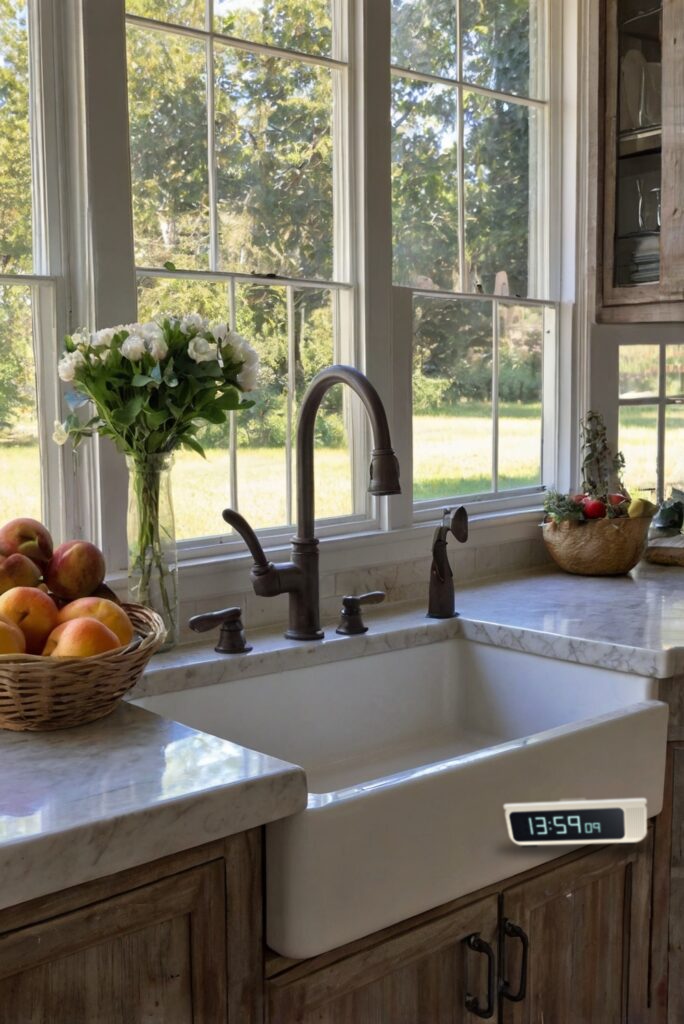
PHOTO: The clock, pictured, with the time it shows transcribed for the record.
13:59
